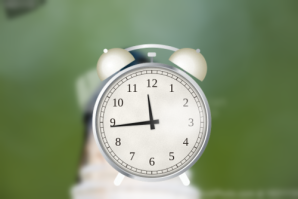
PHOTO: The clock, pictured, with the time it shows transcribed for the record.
11:44
